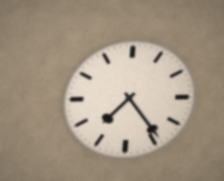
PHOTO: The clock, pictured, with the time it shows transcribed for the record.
7:24
